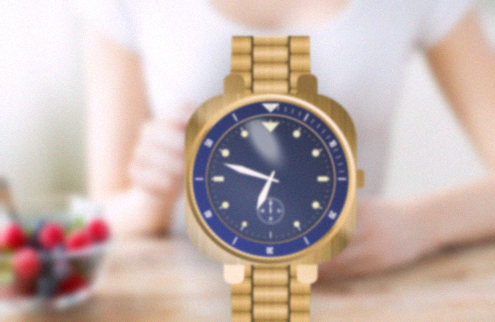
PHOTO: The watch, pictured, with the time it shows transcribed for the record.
6:48
